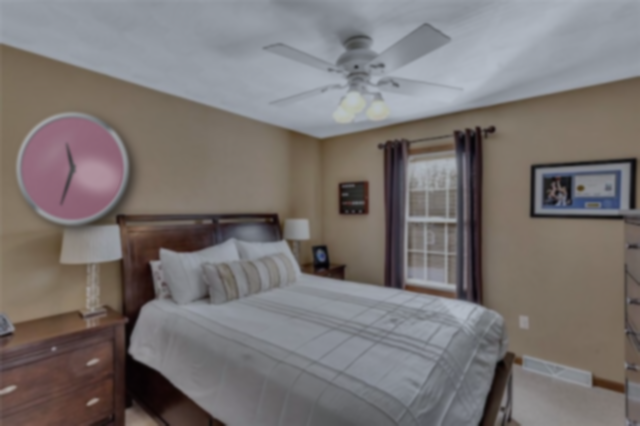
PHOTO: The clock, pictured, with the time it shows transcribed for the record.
11:33
